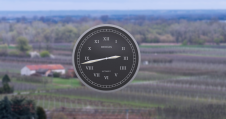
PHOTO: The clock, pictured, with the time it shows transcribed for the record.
2:43
